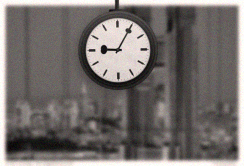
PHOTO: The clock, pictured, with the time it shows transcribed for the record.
9:05
